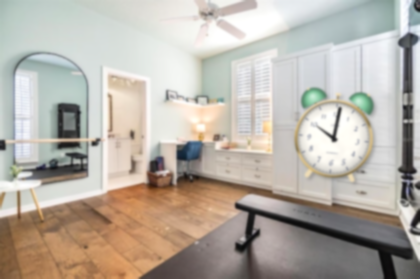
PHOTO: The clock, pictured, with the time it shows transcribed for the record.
10:01
